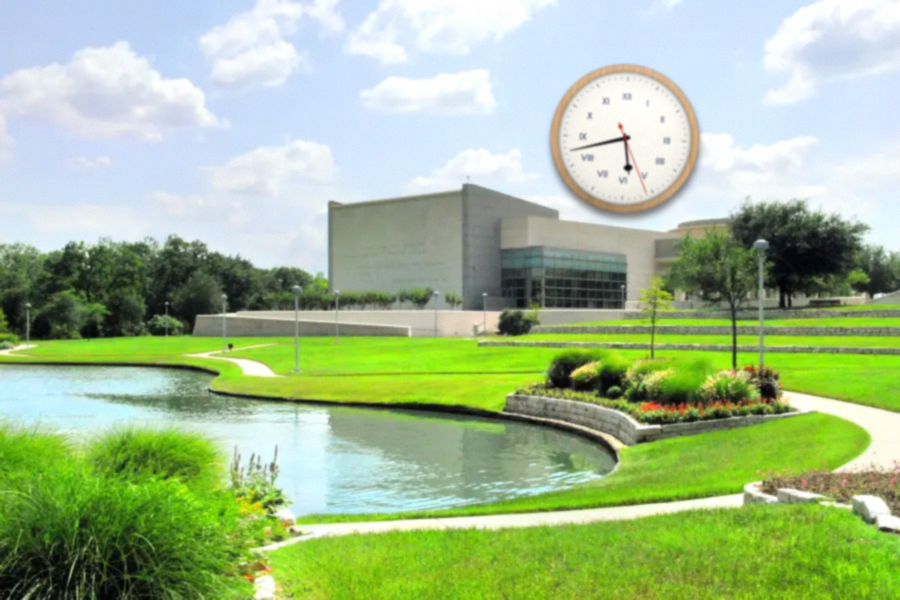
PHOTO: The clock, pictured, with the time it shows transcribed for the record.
5:42:26
